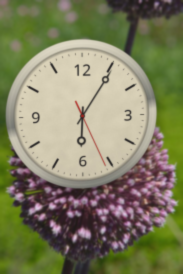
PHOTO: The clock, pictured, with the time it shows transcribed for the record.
6:05:26
